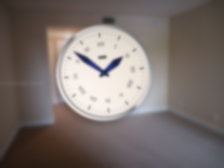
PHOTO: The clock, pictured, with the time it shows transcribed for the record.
1:52
